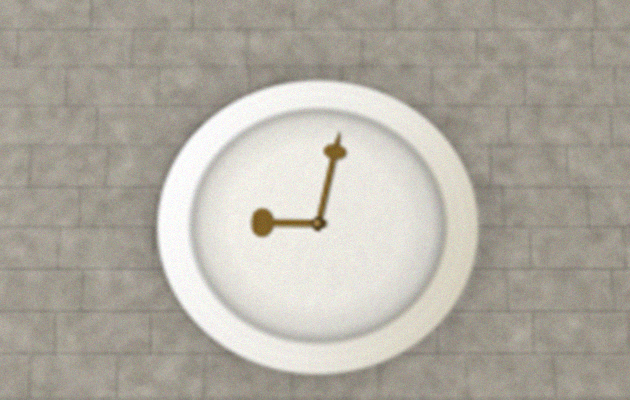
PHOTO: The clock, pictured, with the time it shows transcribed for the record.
9:02
